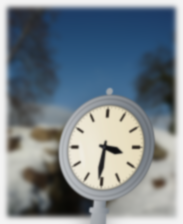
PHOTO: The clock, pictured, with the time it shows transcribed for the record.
3:31
